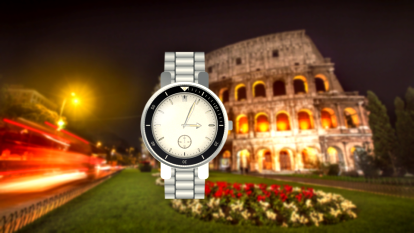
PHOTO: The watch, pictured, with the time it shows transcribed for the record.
3:04
